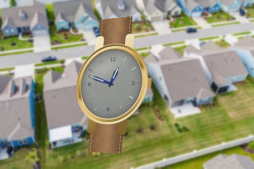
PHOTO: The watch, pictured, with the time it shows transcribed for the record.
12:48
